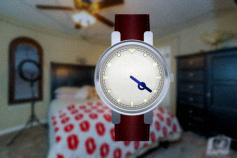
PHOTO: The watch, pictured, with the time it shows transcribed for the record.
4:21
